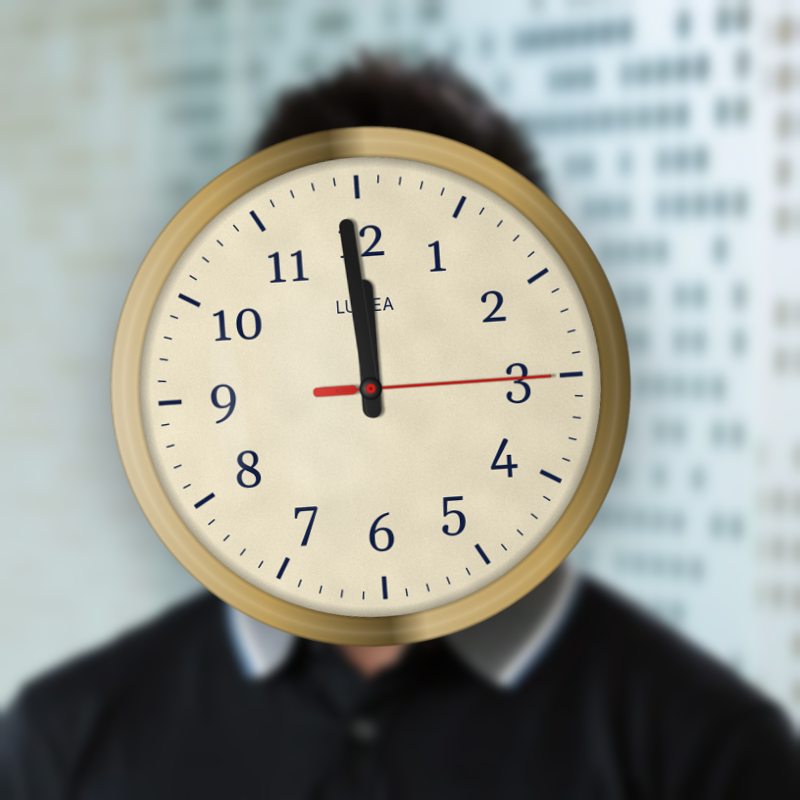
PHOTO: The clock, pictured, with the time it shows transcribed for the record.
11:59:15
